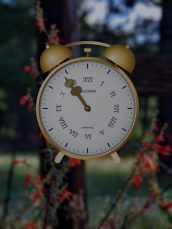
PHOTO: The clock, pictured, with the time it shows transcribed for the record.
10:54
